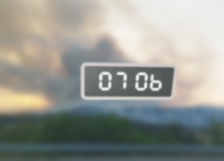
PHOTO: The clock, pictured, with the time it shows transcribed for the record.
7:06
